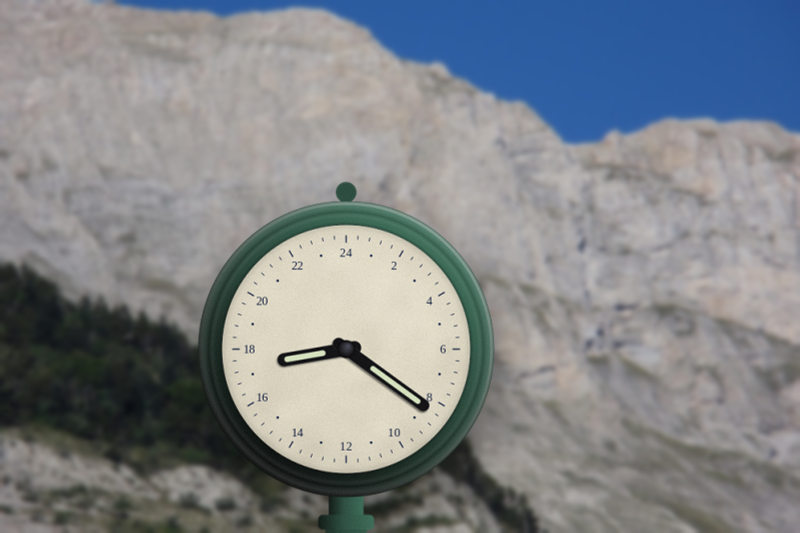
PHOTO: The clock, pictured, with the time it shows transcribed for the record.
17:21
